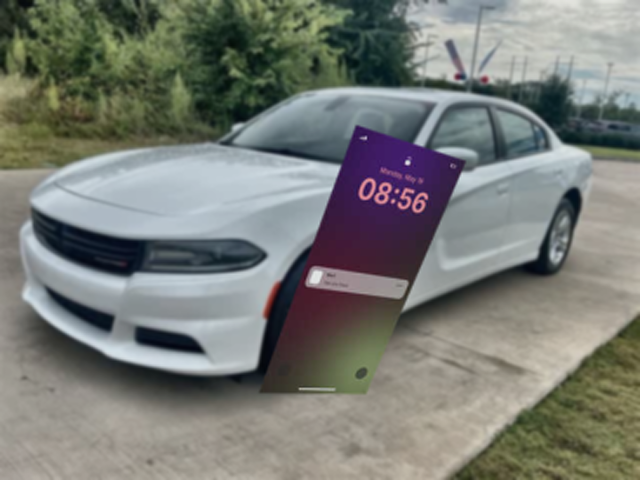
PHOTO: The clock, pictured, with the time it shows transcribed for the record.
8:56
